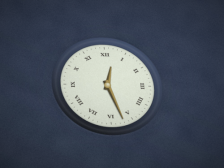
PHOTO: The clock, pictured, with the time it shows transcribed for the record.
12:27
